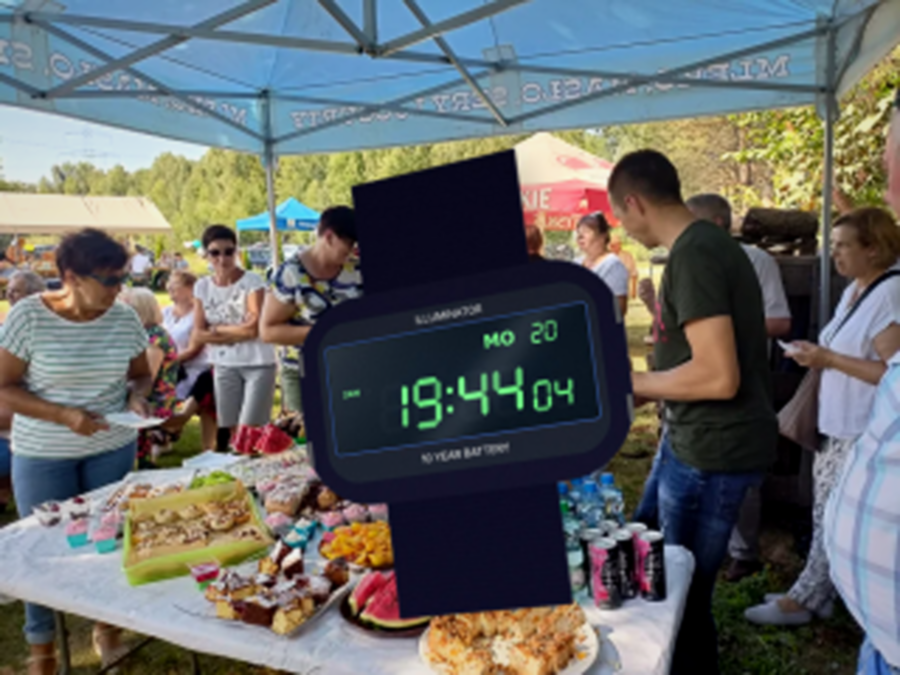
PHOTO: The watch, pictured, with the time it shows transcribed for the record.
19:44:04
